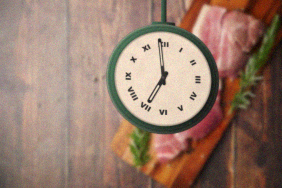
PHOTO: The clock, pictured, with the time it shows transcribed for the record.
6:59
